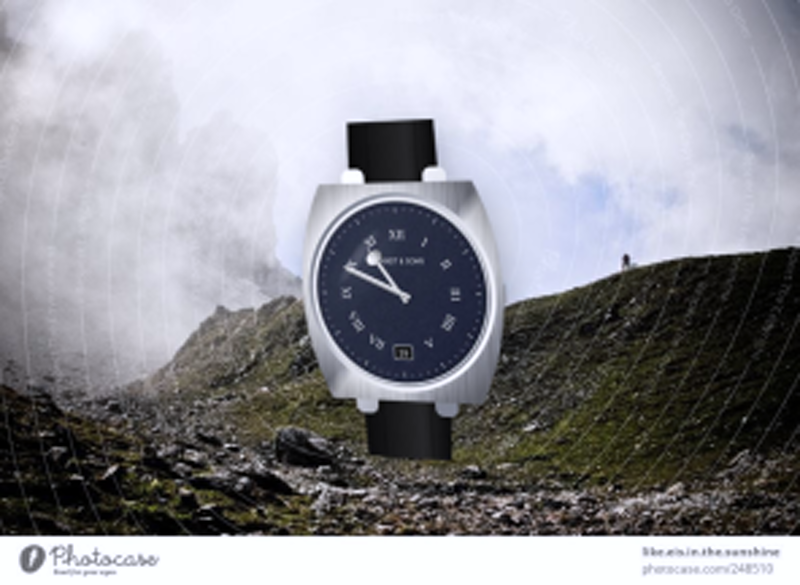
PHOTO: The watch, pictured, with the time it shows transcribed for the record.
10:49
